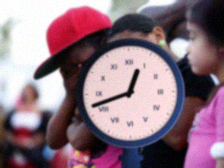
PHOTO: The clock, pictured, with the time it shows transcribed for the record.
12:42
